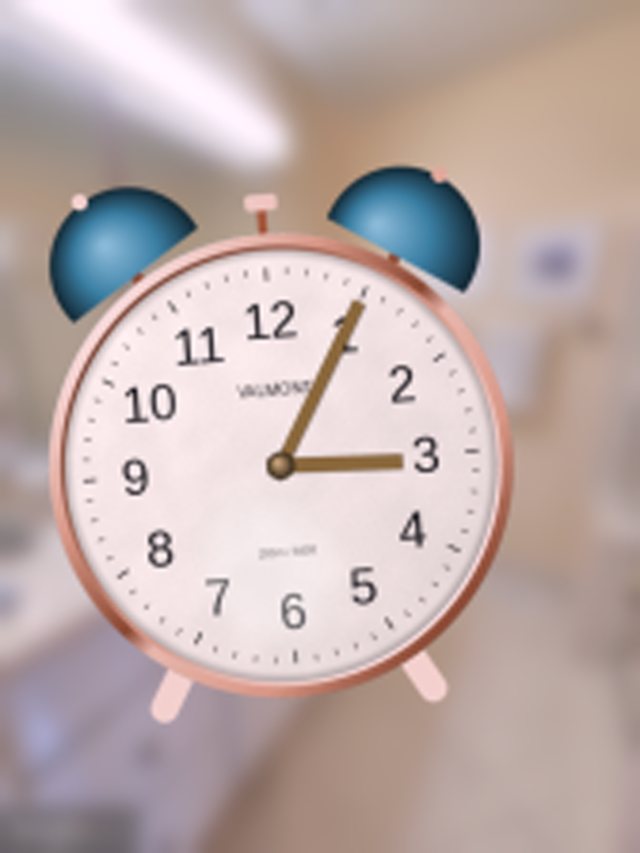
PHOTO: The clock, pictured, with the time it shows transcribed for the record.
3:05
